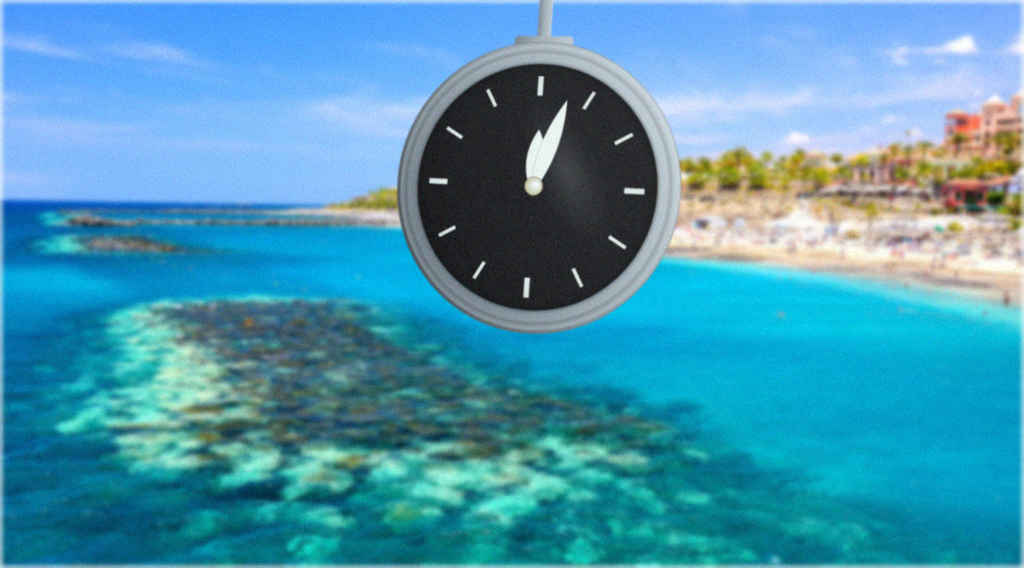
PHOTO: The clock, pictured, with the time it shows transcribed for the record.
12:03
